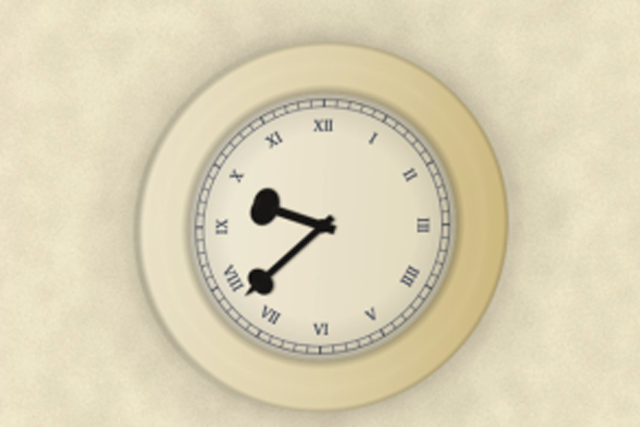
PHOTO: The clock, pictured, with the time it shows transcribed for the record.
9:38
